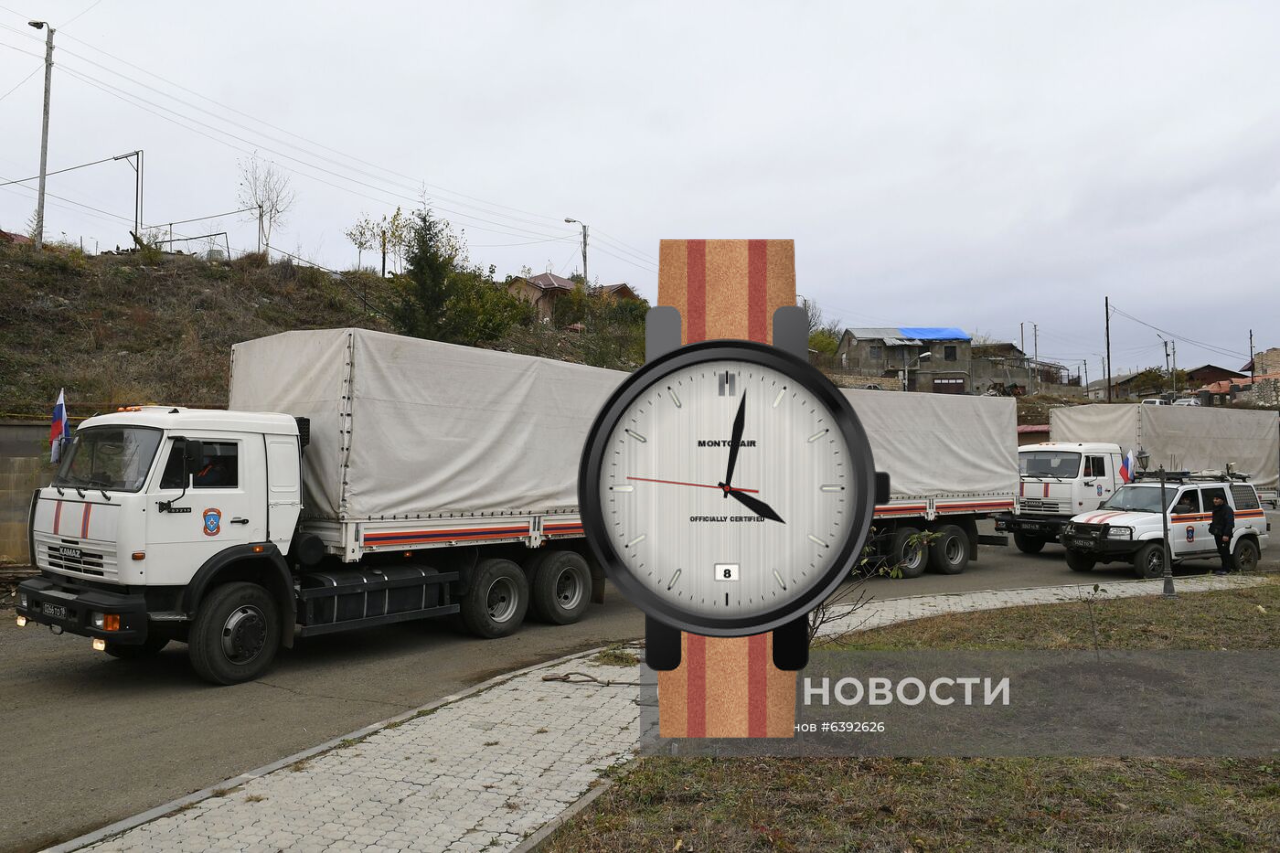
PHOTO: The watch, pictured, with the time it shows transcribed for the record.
4:01:46
